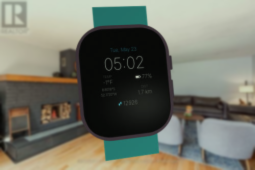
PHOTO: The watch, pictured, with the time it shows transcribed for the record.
5:02
